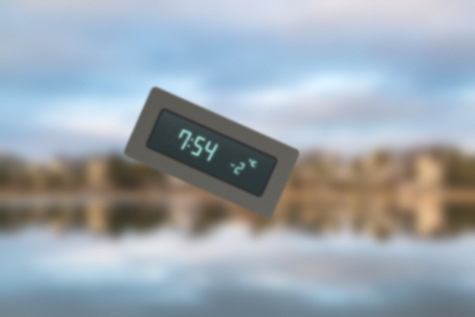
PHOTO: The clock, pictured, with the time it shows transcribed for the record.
7:54
